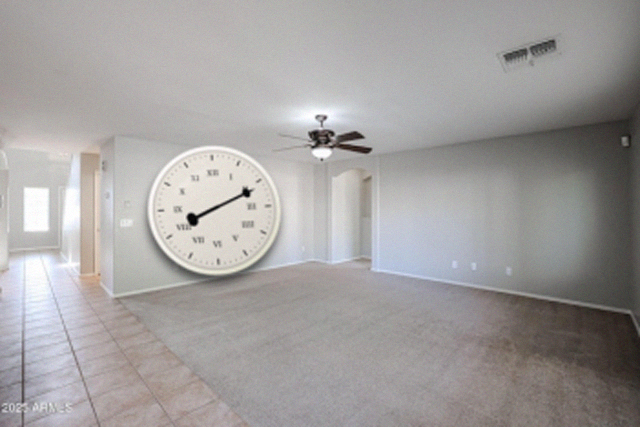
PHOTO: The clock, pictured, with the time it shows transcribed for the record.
8:11
